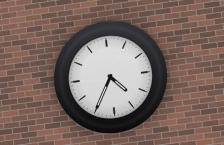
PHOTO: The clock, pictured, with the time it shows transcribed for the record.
4:35
